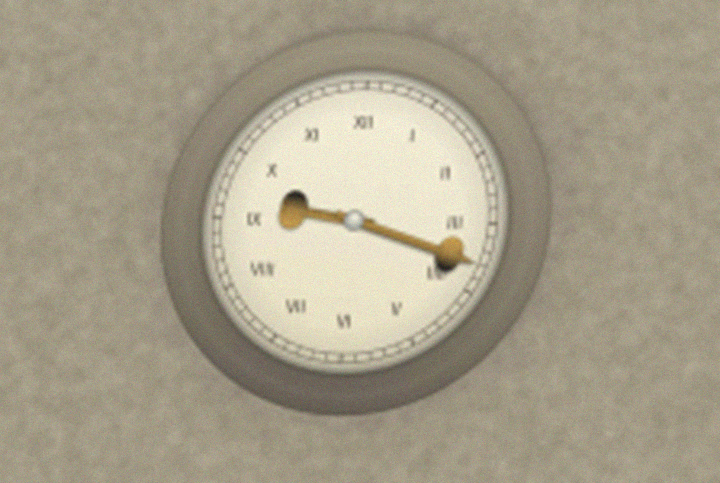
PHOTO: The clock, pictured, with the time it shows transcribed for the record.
9:18
